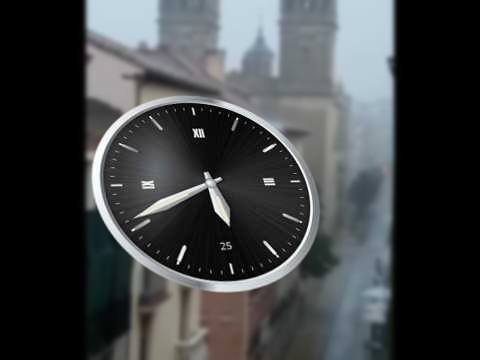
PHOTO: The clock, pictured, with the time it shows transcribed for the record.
5:41
